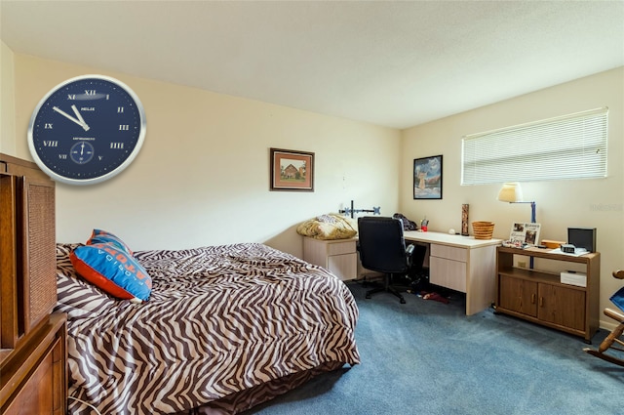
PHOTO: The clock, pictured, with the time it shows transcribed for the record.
10:50
